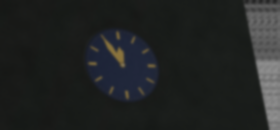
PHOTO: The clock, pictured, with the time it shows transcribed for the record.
11:55
